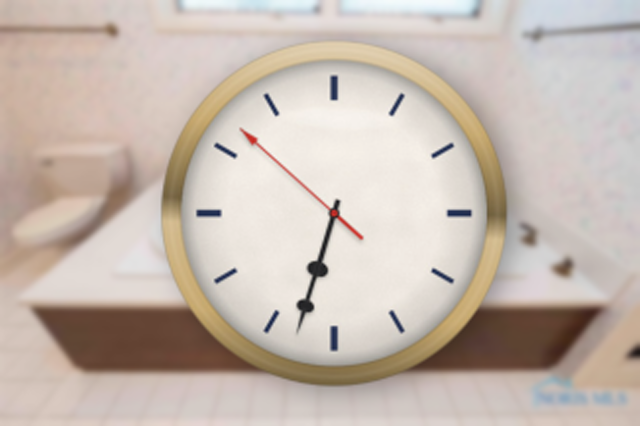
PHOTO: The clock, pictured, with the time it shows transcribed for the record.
6:32:52
